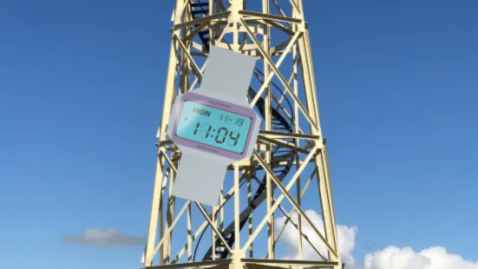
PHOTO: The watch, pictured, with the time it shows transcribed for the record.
11:04
